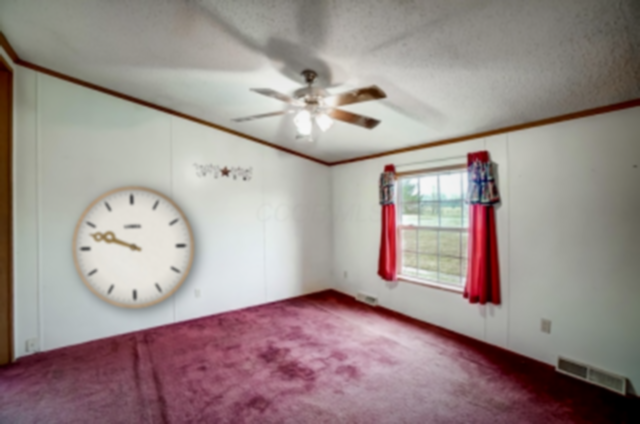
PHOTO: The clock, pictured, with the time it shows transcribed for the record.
9:48
